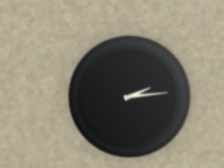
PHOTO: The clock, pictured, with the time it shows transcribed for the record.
2:14
